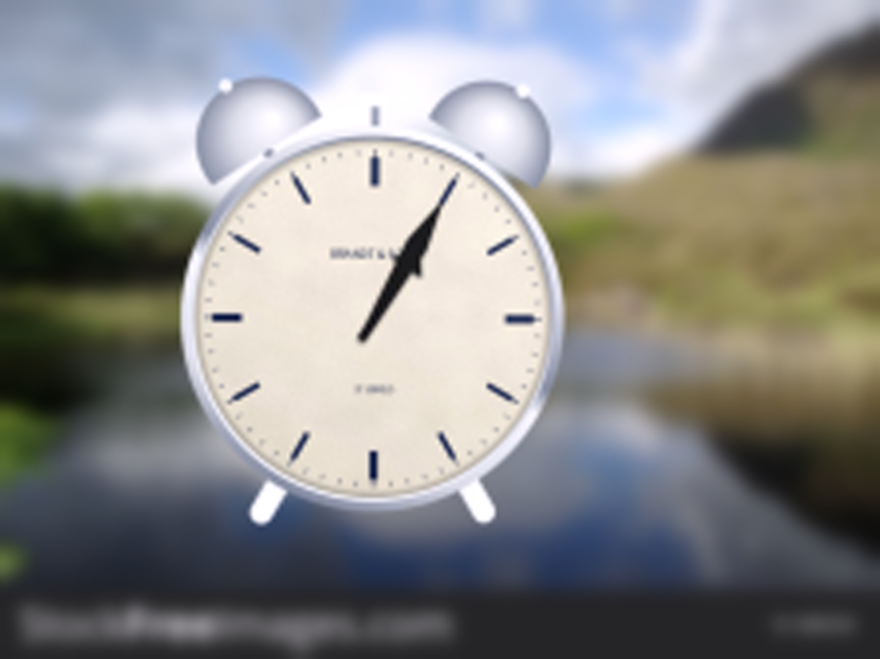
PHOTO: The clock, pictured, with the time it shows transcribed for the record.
1:05
